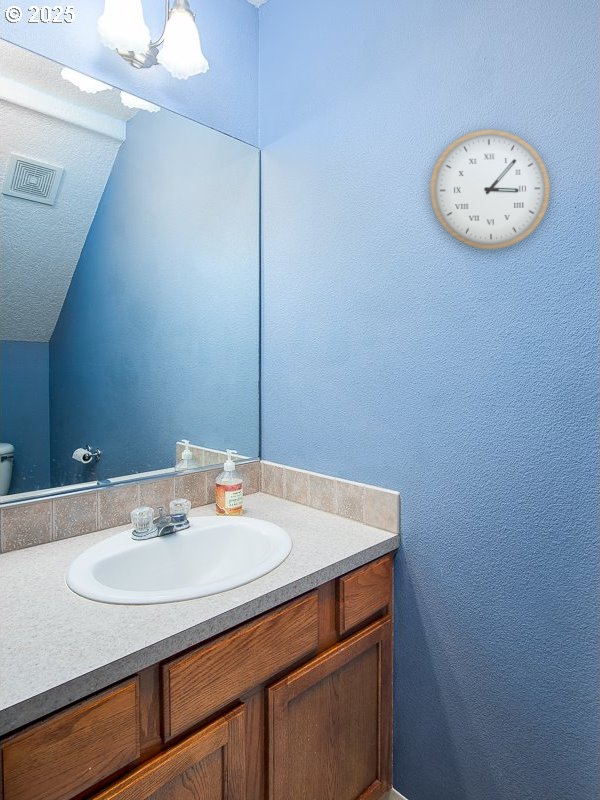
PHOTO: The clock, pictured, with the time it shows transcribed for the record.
3:07
